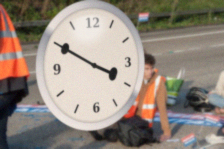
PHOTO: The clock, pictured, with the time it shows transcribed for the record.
3:50
